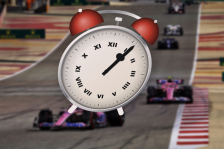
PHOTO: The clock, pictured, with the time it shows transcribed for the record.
1:06
